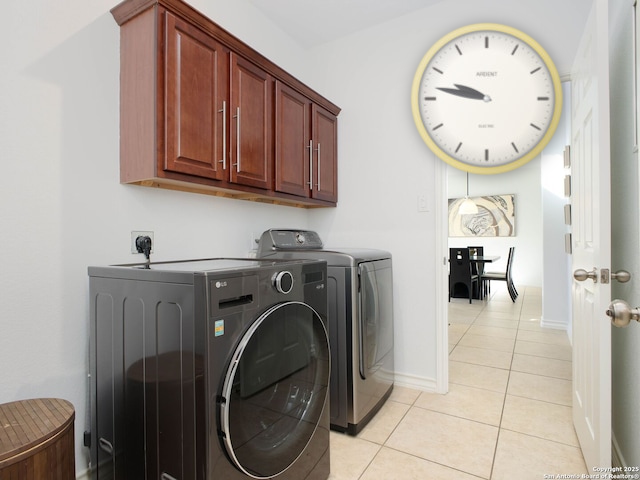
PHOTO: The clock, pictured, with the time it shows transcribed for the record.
9:47
